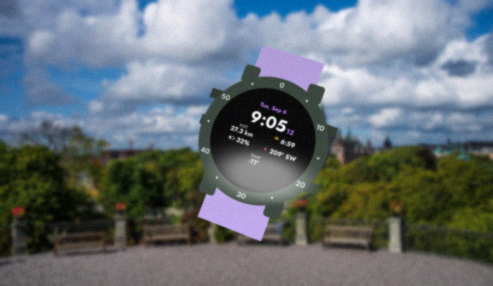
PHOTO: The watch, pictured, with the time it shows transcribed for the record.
9:05
